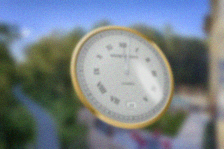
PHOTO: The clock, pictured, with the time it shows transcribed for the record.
12:02
